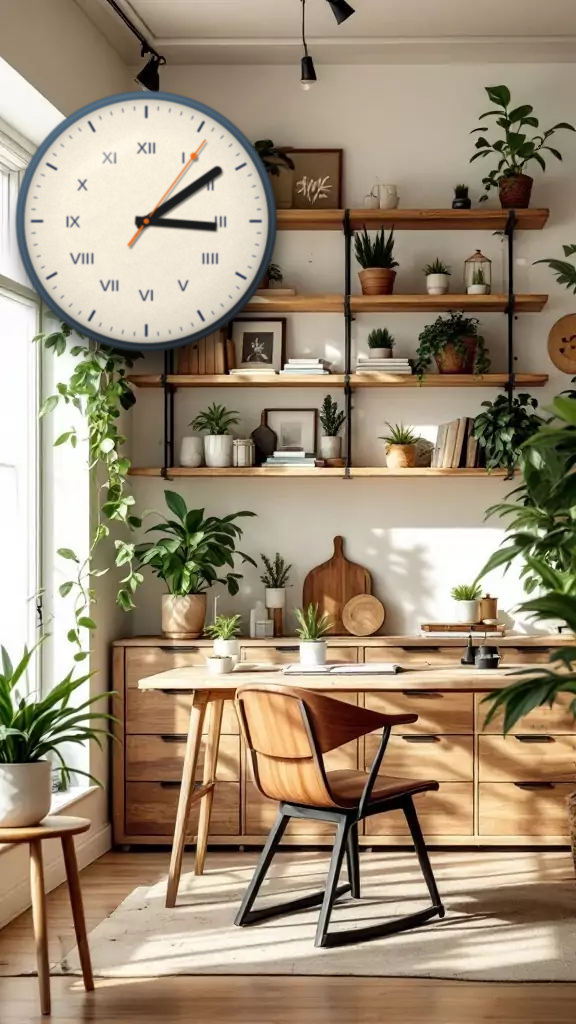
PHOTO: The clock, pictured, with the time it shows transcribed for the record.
3:09:06
